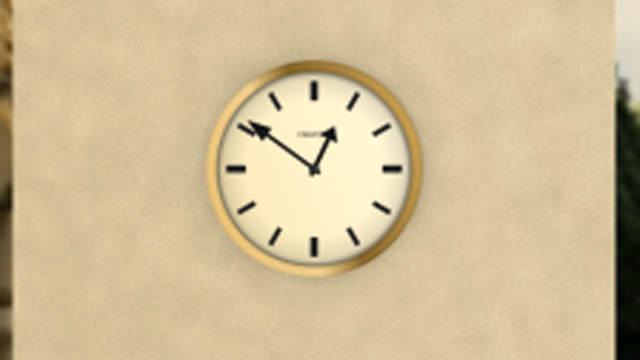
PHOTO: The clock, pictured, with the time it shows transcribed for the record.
12:51
